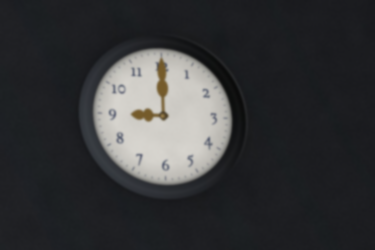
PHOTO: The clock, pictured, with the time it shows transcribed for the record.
9:00
